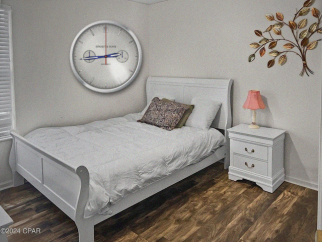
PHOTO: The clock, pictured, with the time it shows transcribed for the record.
2:44
